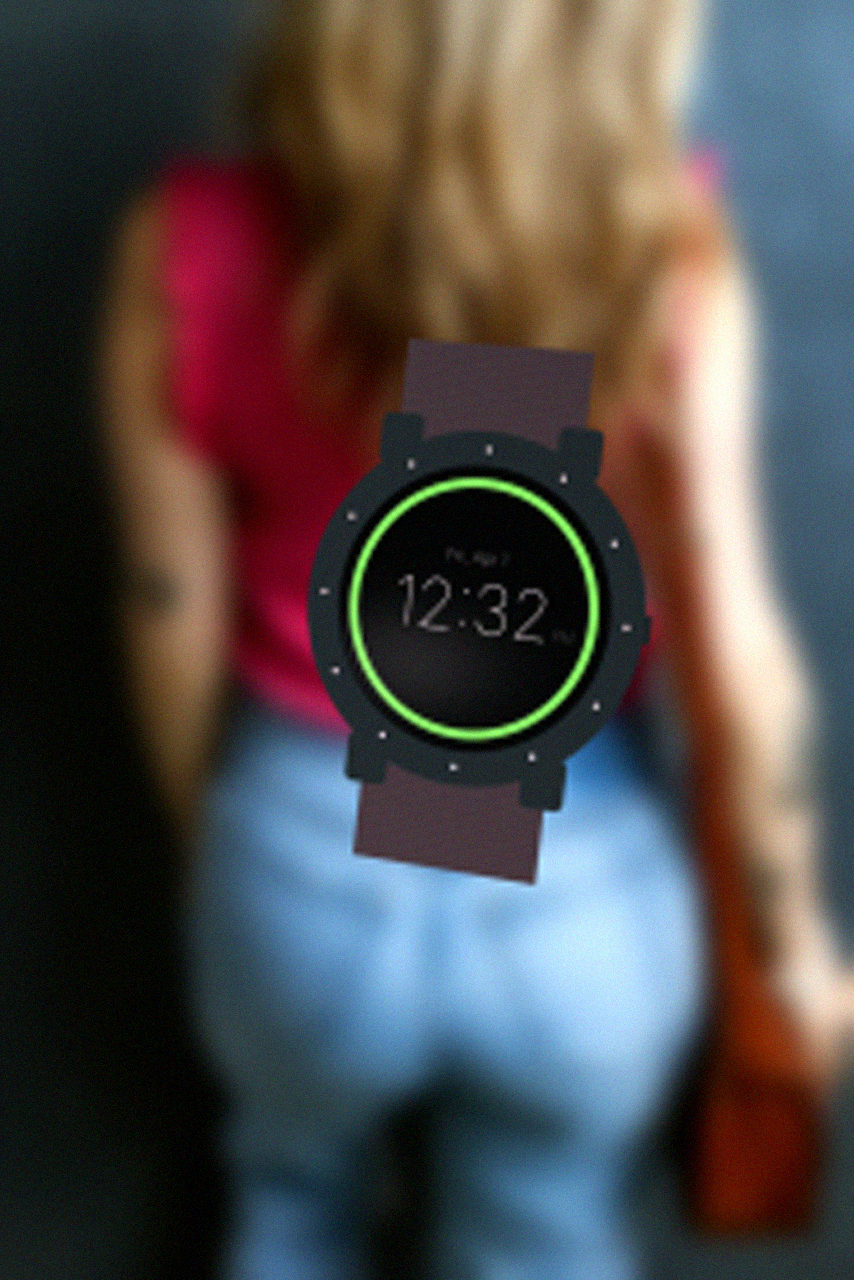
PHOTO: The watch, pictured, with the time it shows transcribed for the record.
12:32
